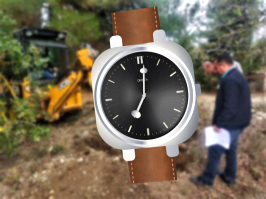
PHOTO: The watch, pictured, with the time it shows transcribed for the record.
7:01
